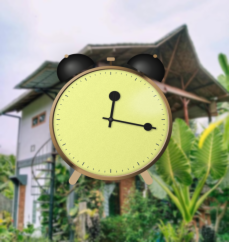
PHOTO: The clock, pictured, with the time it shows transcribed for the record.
12:17
